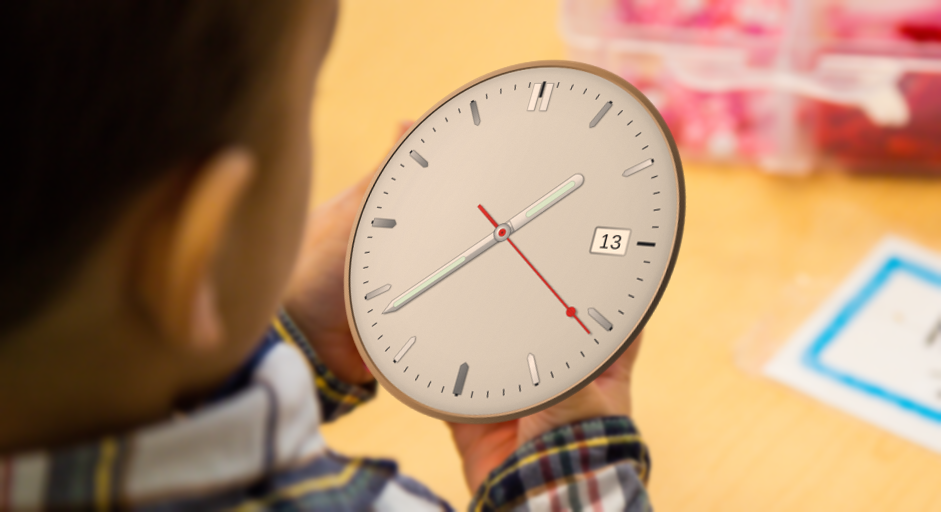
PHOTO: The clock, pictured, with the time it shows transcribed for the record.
1:38:21
